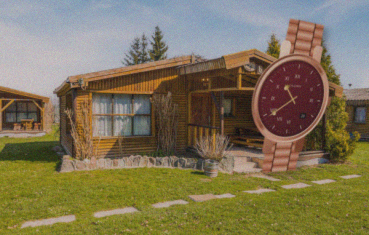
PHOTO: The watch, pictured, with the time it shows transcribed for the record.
10:39
